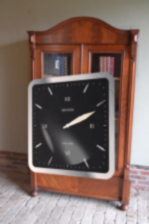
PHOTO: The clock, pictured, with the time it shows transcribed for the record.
2:11
